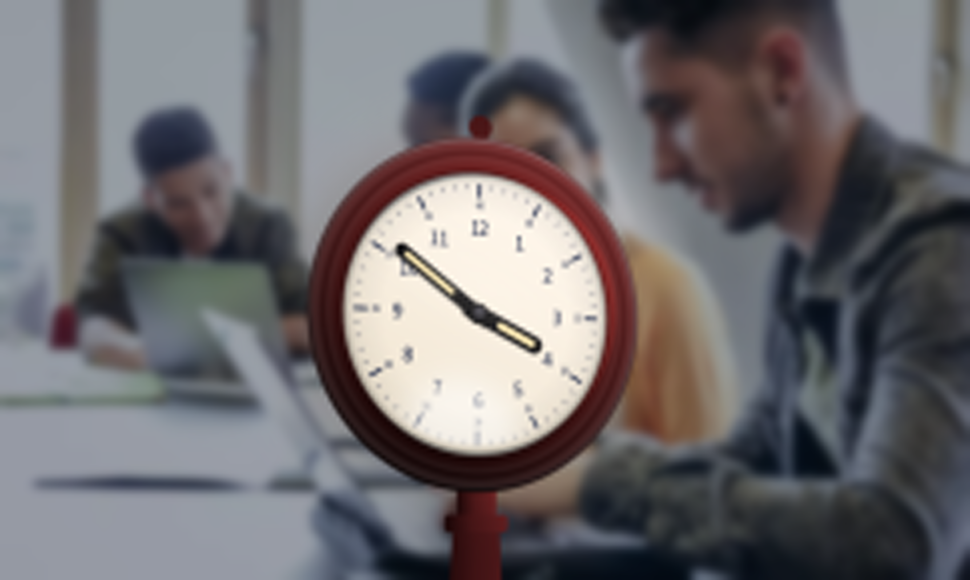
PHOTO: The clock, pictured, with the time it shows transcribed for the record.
3:51
